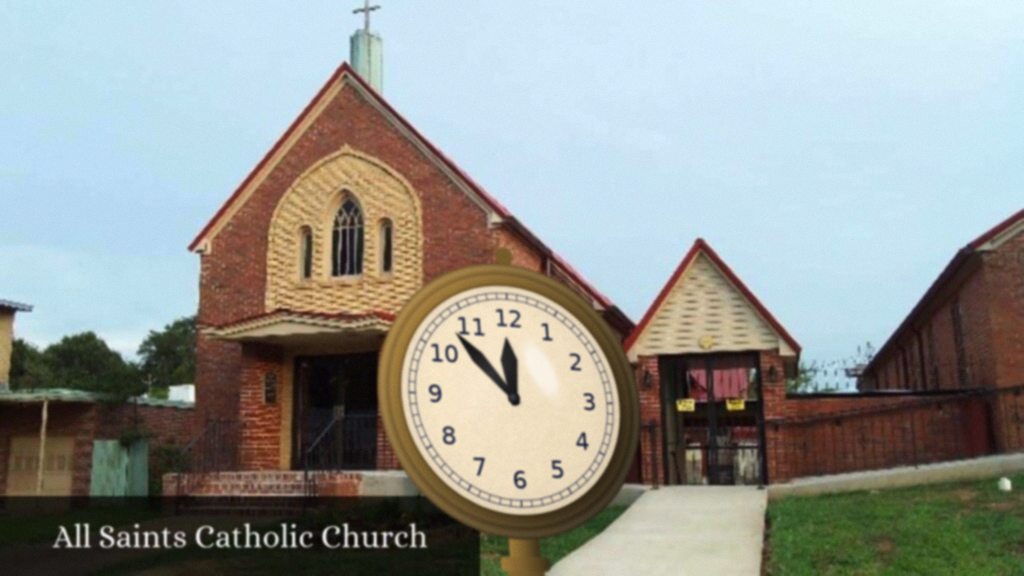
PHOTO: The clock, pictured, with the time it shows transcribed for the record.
11:53
